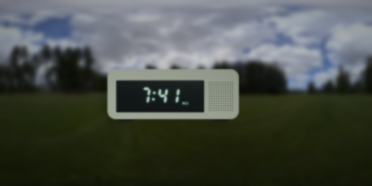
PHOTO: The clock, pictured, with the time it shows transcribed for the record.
7:41
